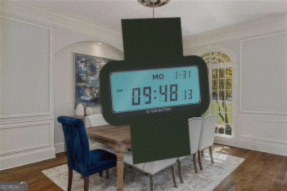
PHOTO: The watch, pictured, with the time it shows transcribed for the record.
9:48:13
